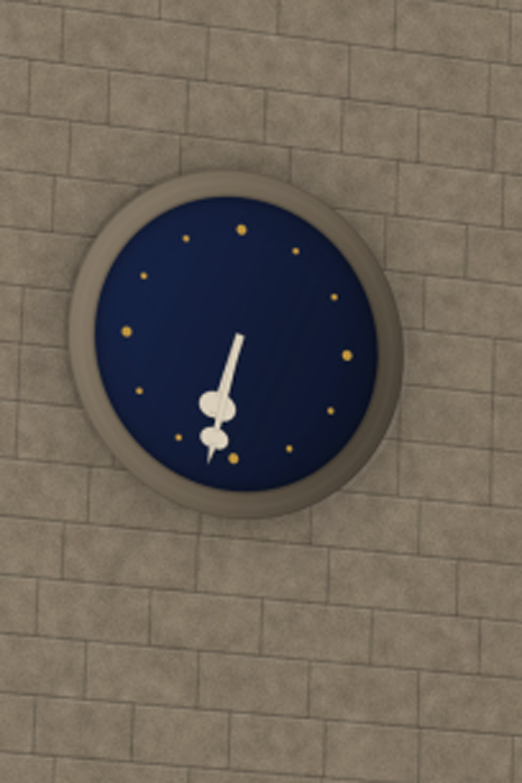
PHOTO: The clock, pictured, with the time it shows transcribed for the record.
6:32
